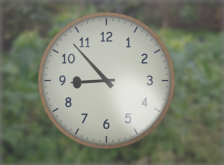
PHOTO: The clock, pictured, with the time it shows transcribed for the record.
8:53
